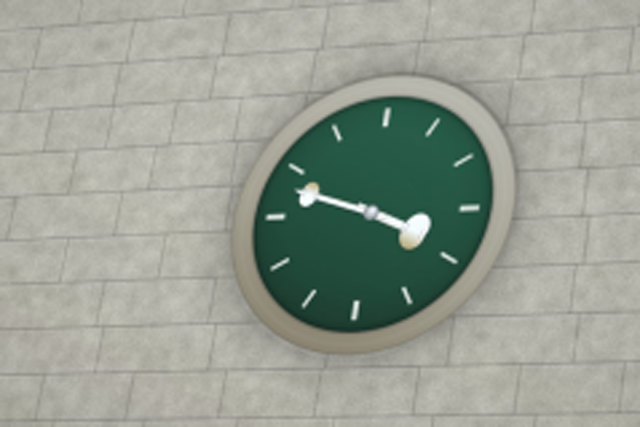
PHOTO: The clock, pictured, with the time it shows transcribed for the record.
3:48
